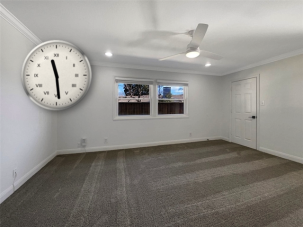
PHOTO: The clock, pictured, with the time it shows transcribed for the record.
11:29
